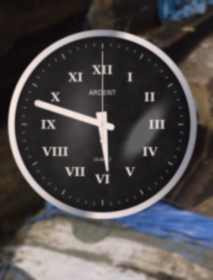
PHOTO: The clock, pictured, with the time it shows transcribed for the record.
5:48:00
